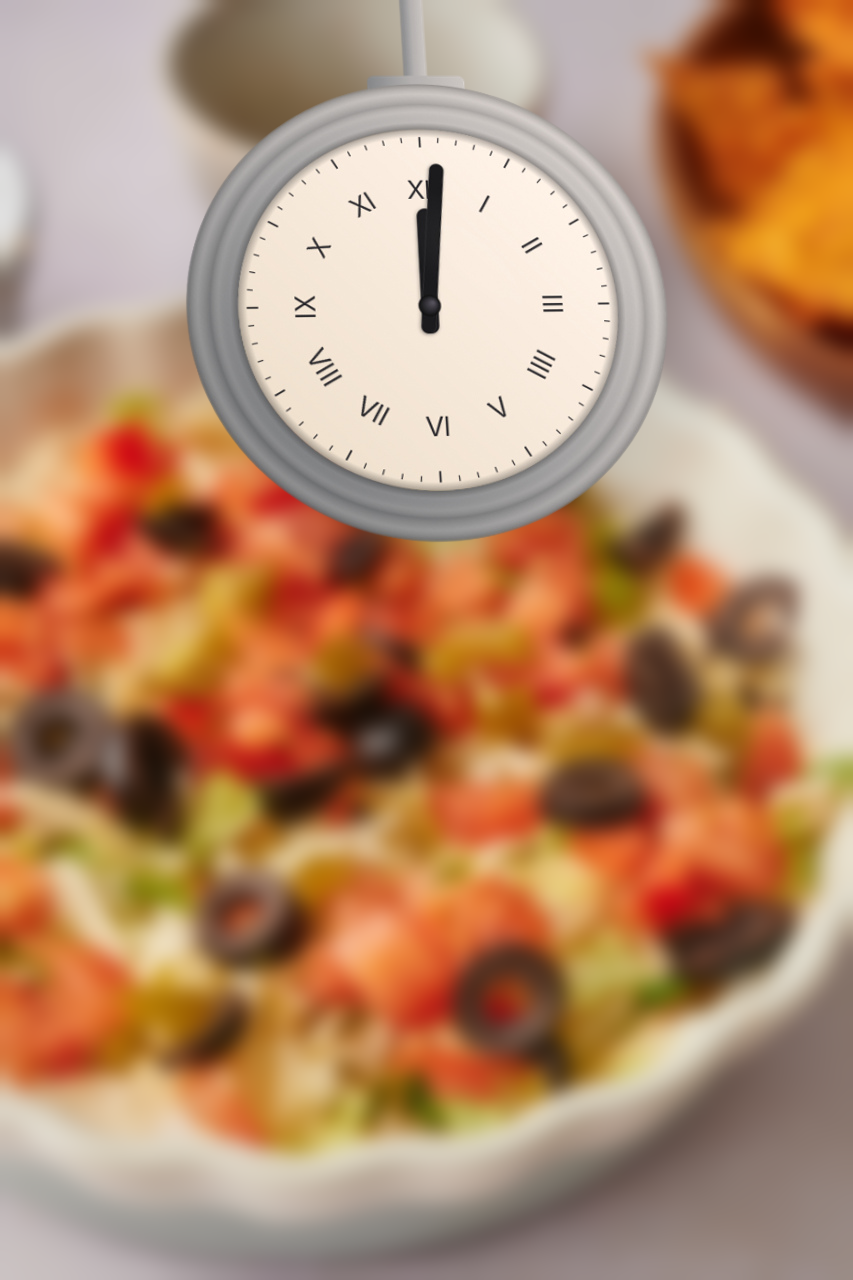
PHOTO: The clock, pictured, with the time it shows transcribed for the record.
12:01
